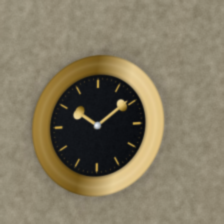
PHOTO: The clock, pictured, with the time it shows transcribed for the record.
10:09
